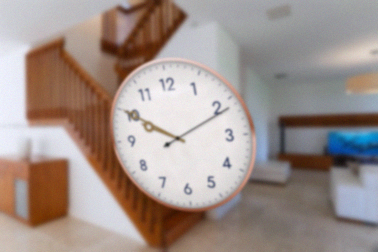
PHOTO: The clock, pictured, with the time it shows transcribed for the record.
9:50:11
